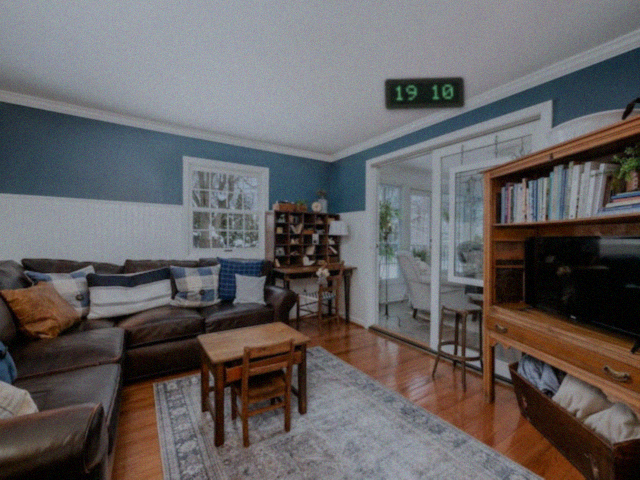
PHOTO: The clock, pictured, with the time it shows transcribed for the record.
19:10
